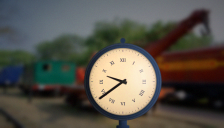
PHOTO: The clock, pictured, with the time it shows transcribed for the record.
9:39
